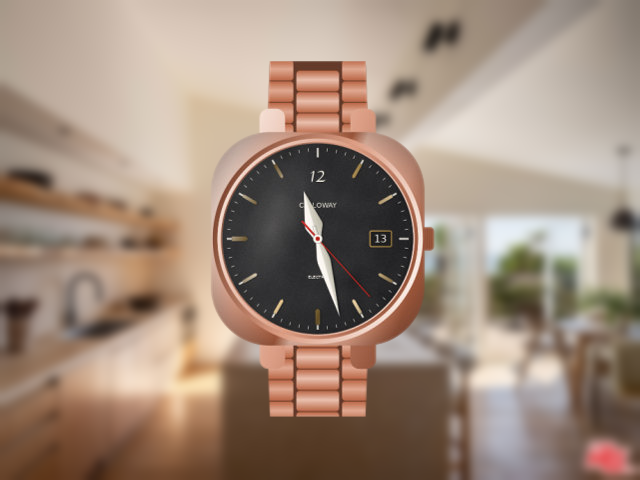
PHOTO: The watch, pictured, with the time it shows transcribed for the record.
11:27:23
